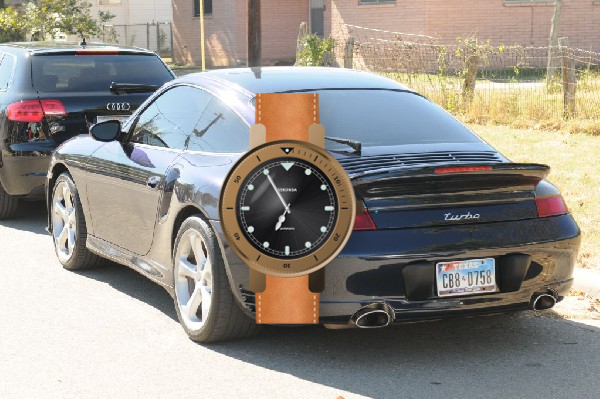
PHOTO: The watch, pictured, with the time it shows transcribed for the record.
6:55
